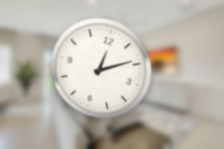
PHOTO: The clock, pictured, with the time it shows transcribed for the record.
12:09
